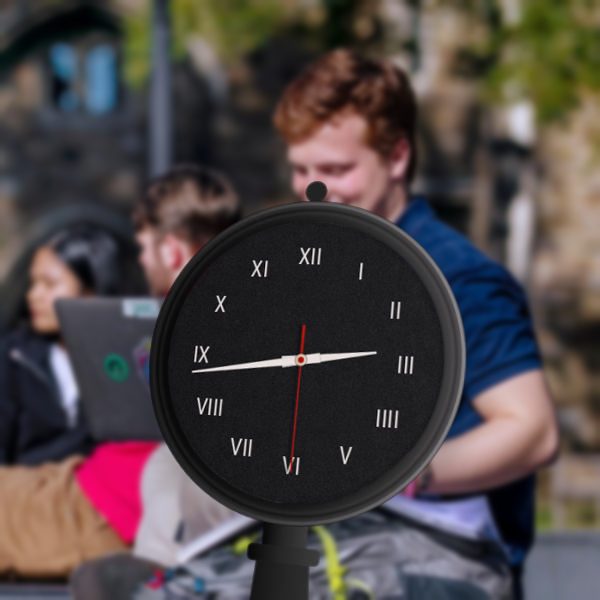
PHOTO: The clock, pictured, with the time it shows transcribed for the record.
2:43:30
